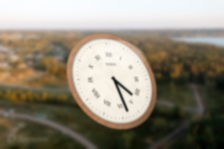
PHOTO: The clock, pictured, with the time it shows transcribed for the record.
4:28
